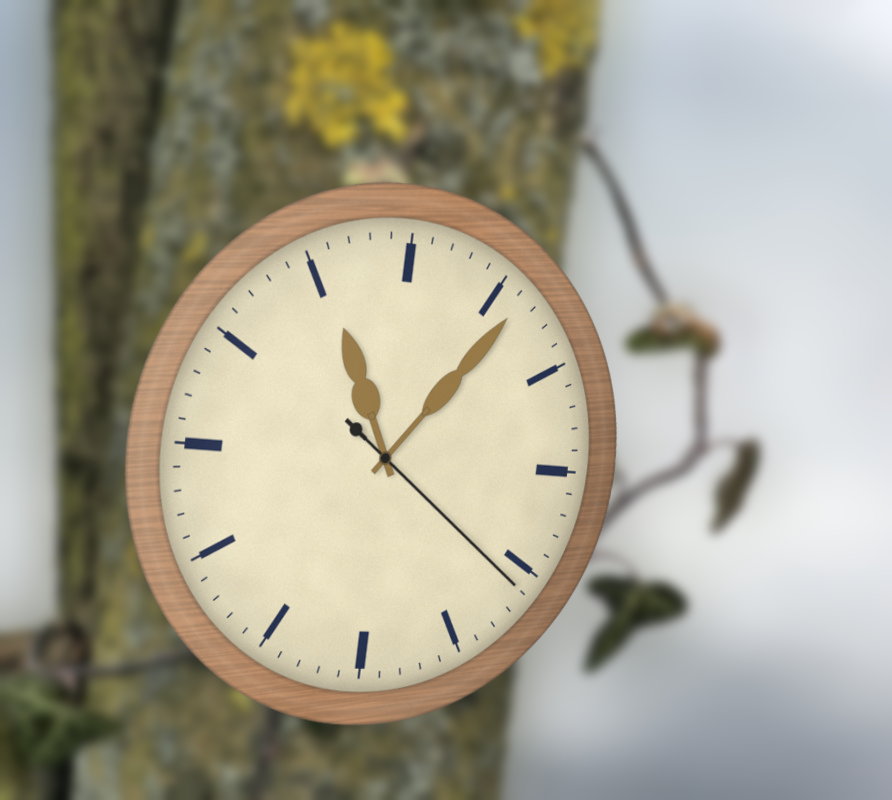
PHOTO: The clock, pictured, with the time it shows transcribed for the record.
11:06:21
